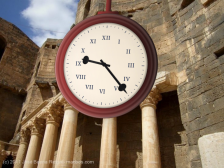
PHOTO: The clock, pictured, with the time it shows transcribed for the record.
9:23
